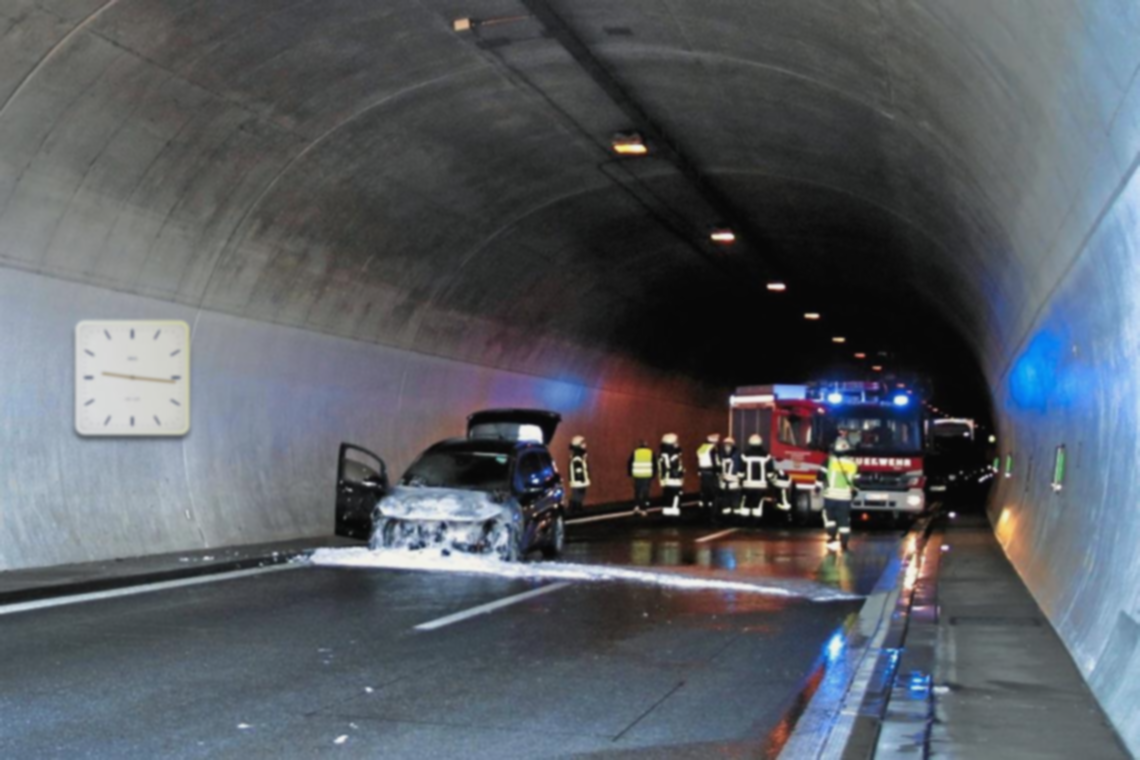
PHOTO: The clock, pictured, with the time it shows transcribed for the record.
9:16
